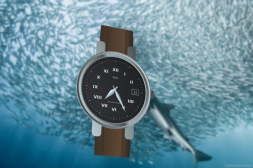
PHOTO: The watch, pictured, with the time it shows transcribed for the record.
7:25
